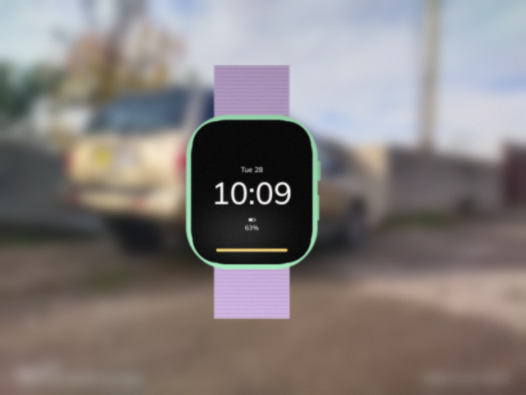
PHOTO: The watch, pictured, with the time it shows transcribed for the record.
10:09
